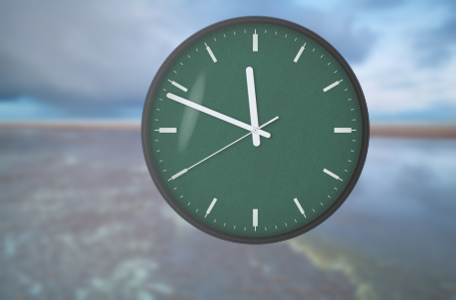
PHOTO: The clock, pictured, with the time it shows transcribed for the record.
11:48:40
